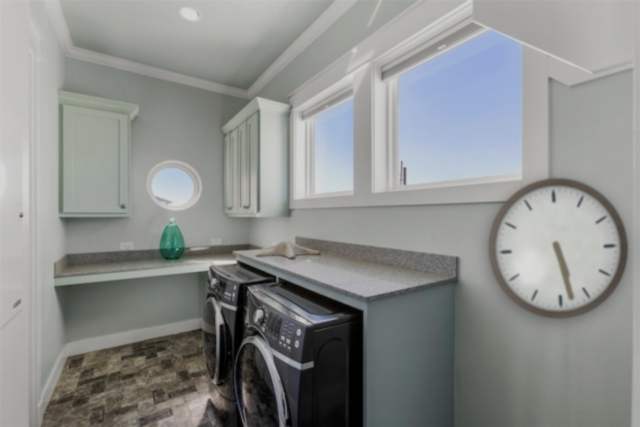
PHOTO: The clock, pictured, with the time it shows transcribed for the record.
5:28
